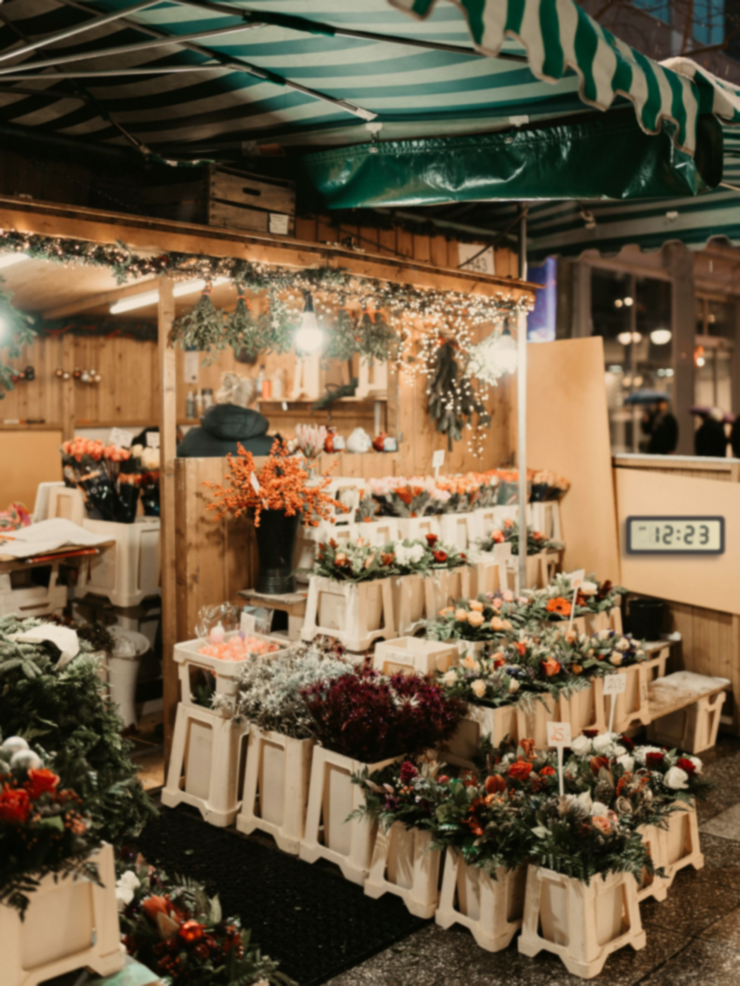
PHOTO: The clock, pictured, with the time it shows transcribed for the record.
12:23
